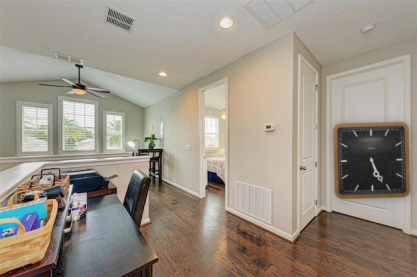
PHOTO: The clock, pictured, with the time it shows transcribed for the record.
5:26
